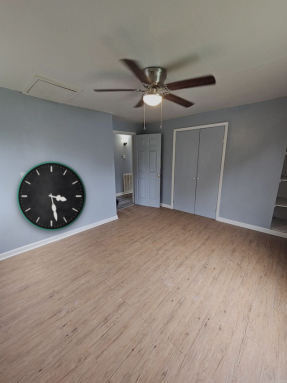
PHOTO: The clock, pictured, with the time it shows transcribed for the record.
3:28
